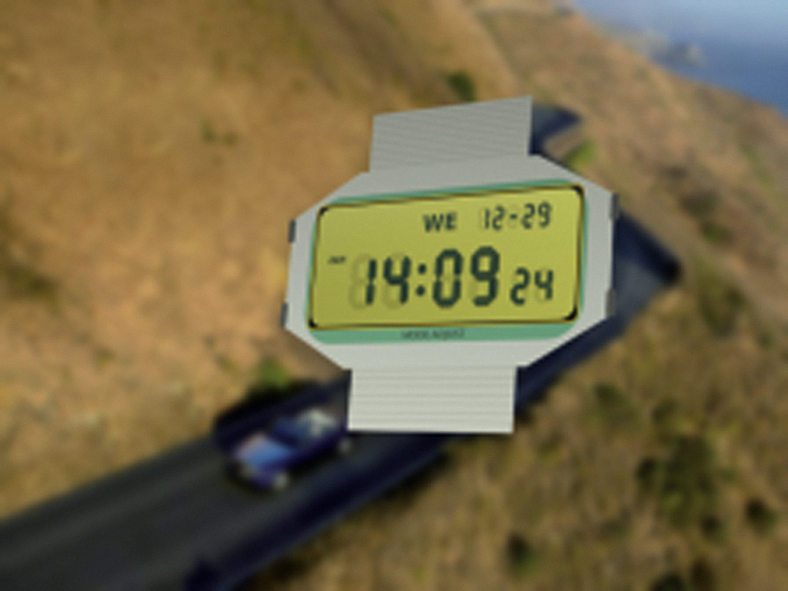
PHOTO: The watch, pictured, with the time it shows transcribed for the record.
14:09:24
